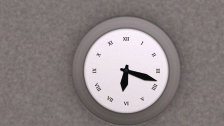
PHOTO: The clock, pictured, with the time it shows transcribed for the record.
6:18
